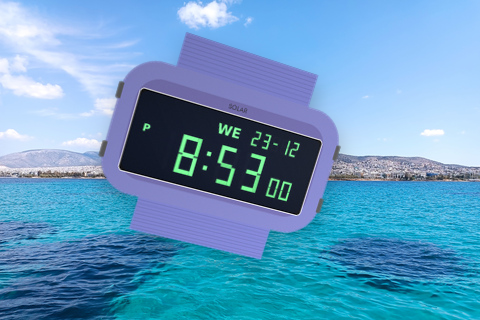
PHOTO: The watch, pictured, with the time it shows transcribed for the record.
8:53:00
